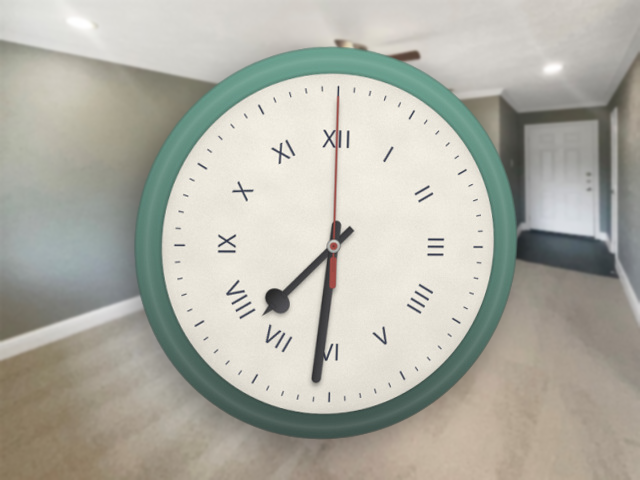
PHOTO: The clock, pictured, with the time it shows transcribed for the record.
7:31:00
